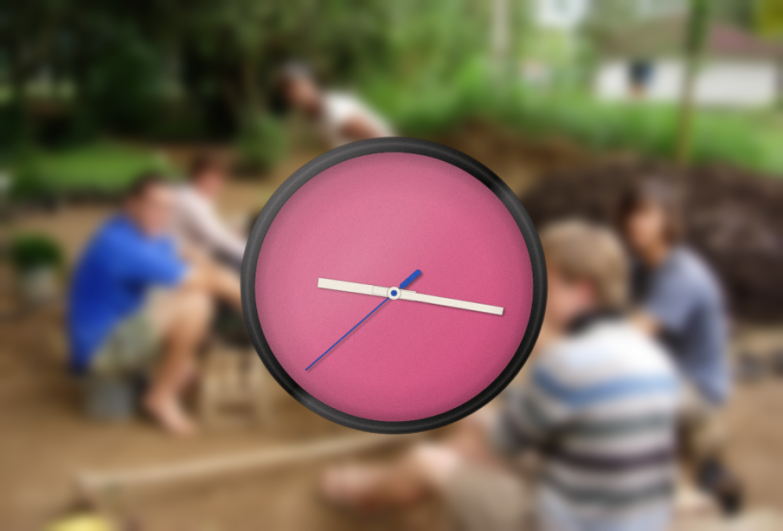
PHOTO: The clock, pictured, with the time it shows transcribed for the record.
9:16:38
